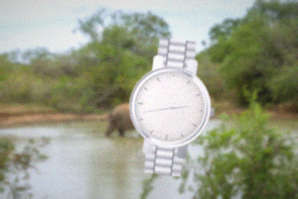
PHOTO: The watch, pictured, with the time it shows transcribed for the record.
2:42
